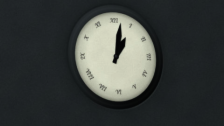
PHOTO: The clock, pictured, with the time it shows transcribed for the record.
1:02
